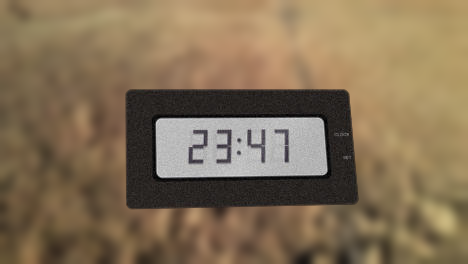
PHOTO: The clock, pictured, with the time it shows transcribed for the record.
23:47
